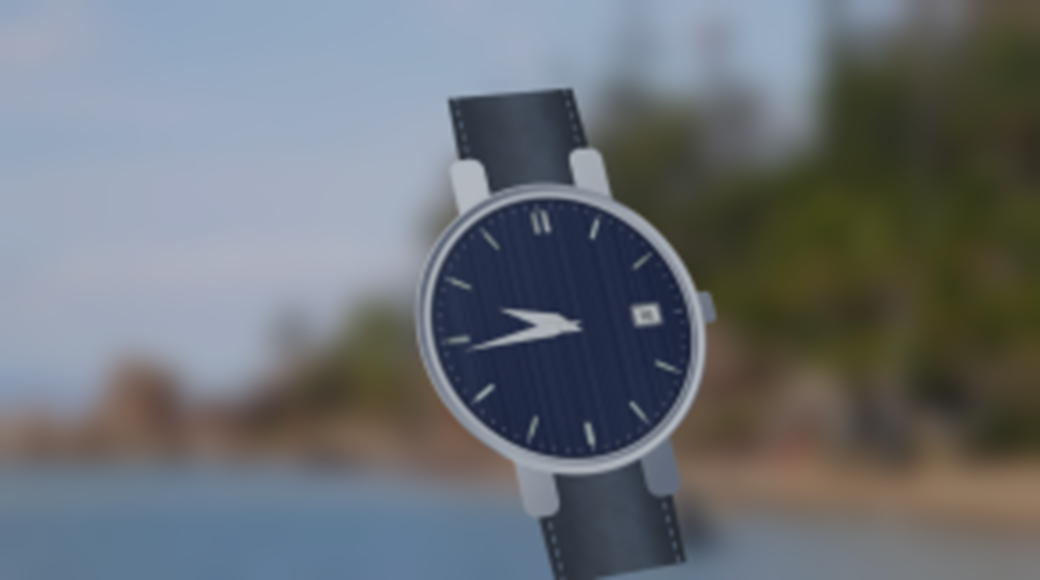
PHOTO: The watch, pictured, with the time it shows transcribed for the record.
9:44
